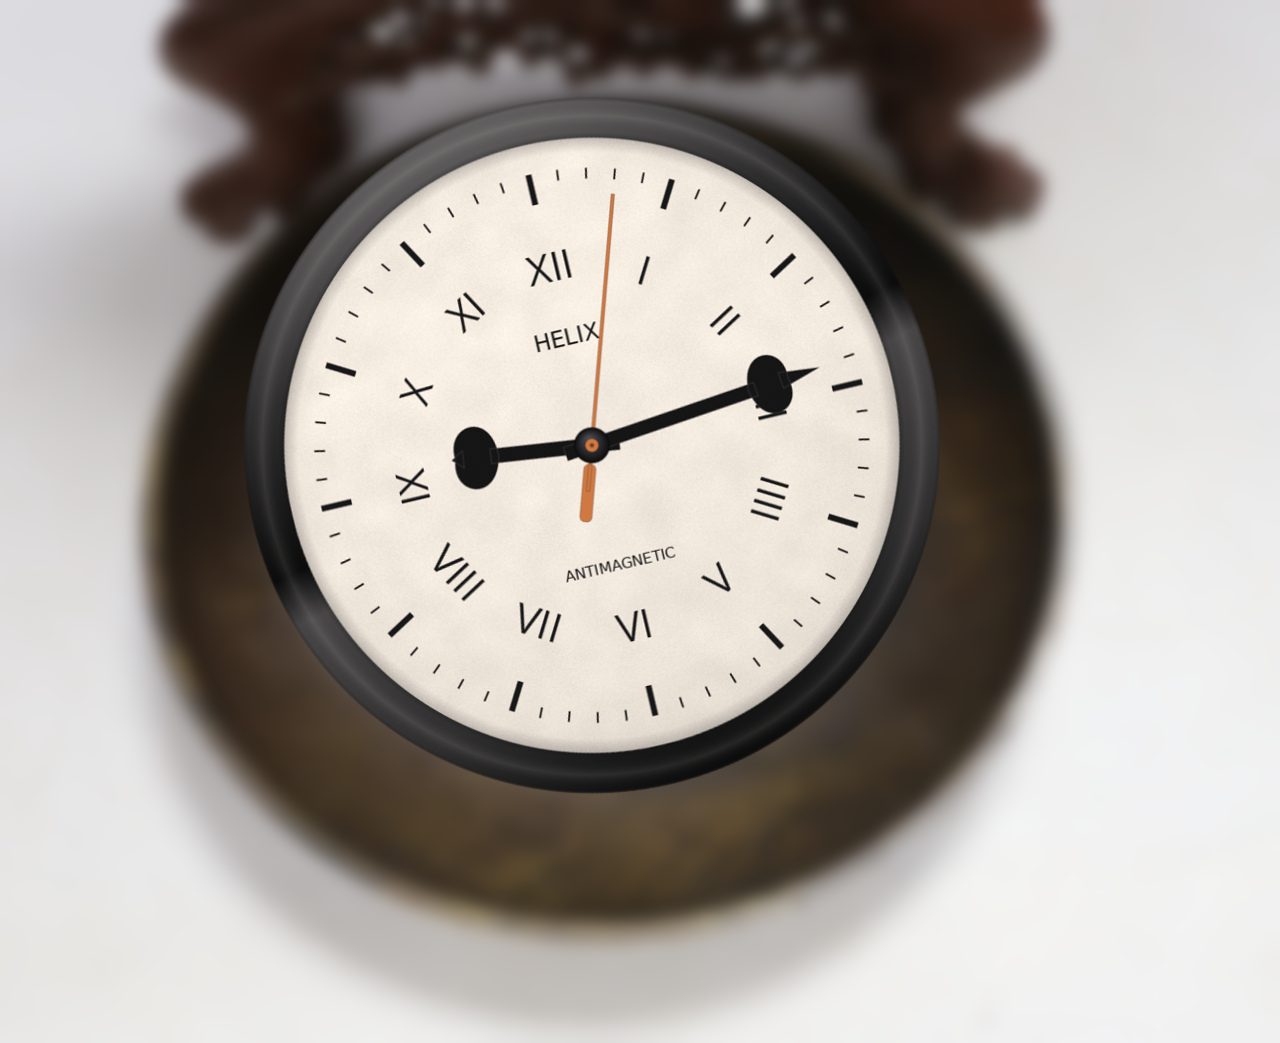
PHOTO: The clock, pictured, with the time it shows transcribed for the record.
9:14:03
